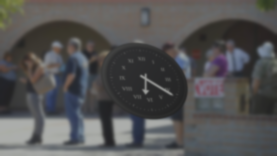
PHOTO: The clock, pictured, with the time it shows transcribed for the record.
6:21
